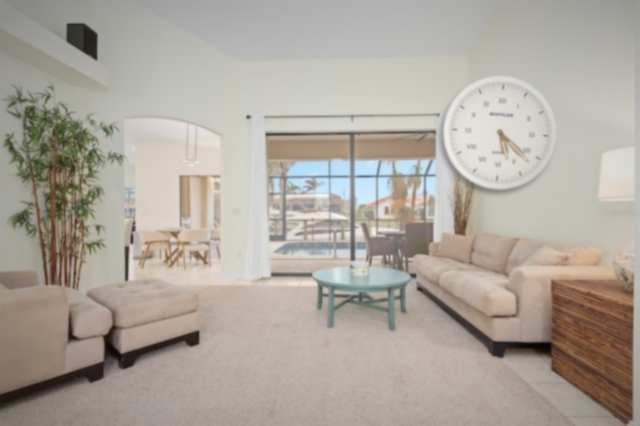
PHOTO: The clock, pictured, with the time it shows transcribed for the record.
5:22
